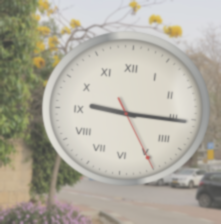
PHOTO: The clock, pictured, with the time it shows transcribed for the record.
9:15:25
